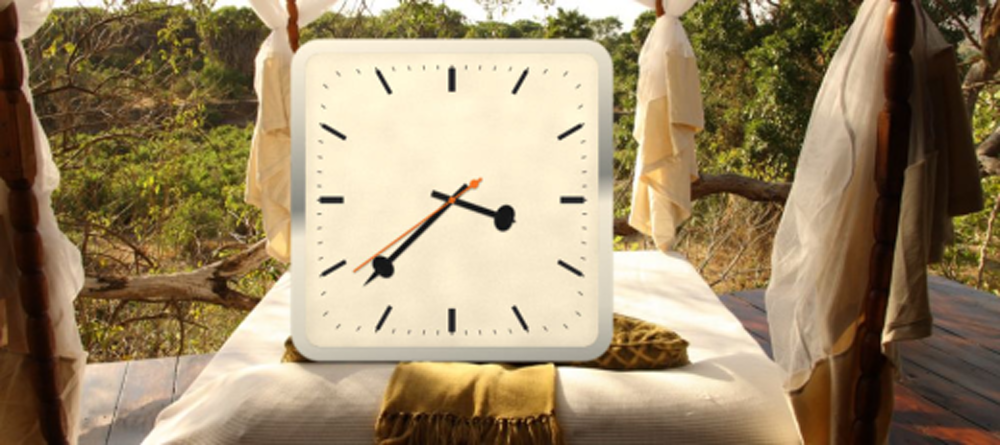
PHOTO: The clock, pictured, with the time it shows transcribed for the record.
3:37:39
